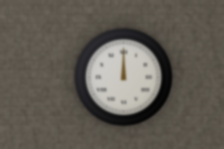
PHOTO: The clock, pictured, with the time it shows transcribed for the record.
12:00
